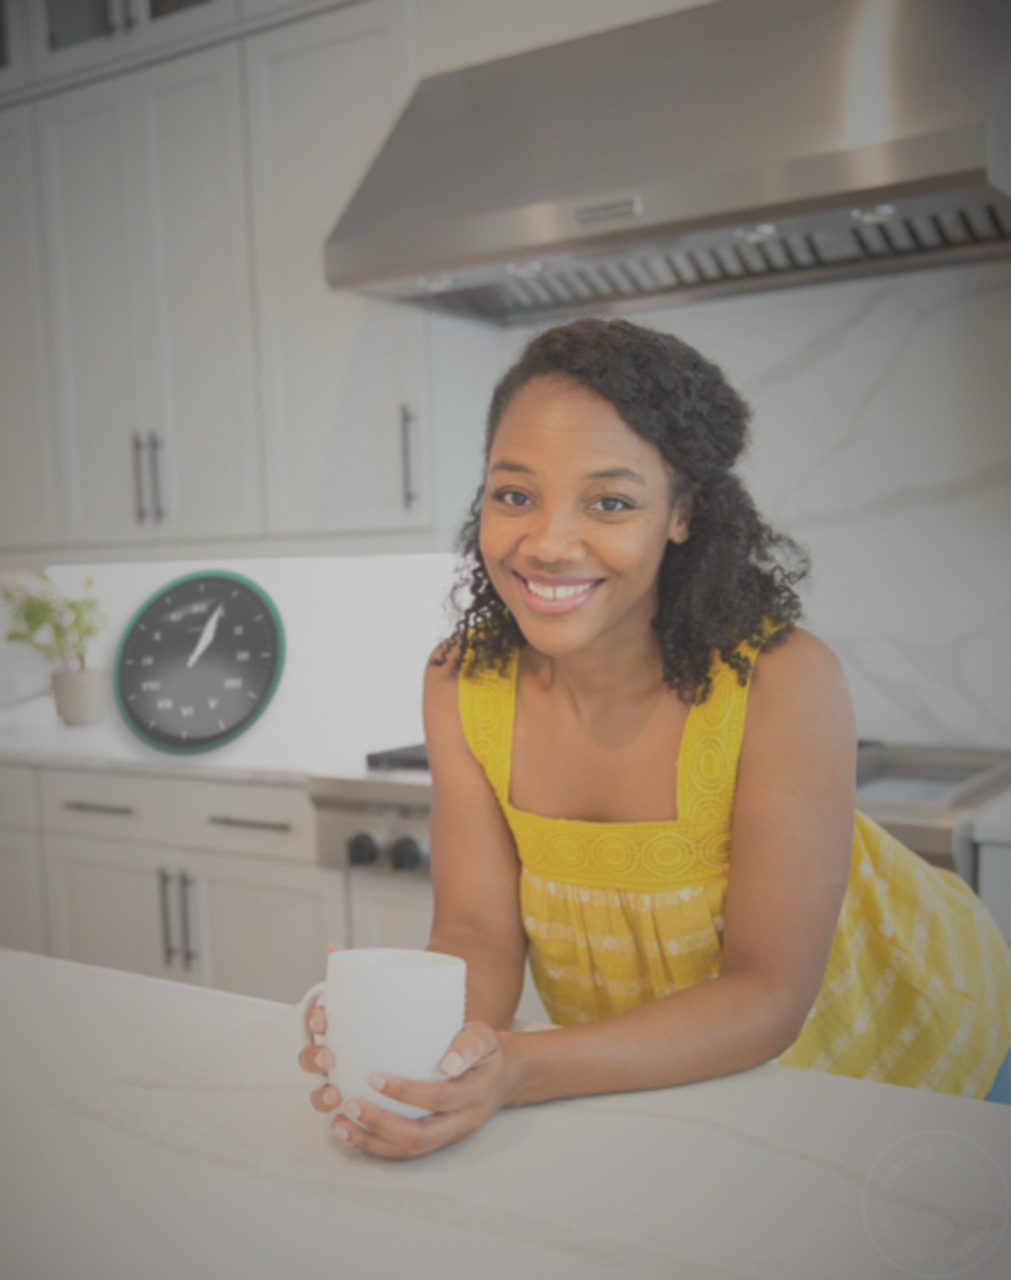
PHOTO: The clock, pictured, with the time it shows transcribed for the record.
1:04
